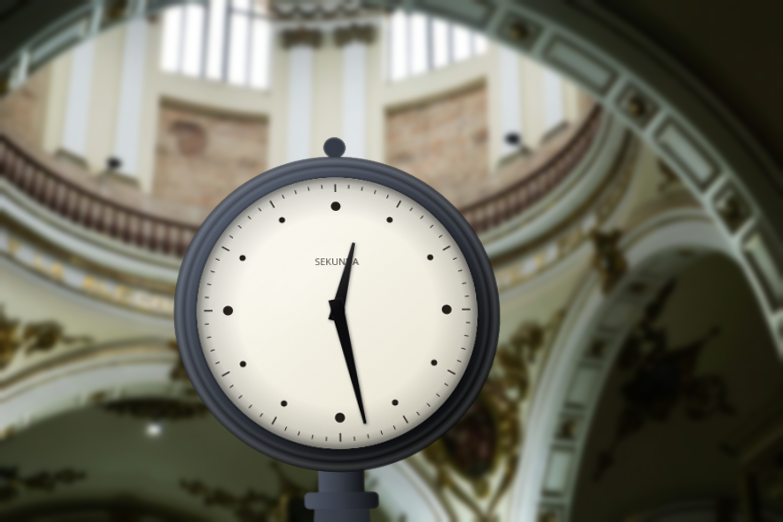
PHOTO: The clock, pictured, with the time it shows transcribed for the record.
12:28
